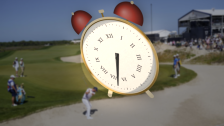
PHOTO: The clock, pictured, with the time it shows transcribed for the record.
6:33
